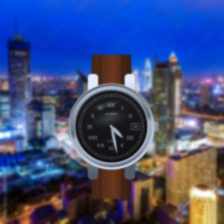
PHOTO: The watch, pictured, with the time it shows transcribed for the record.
4:28
